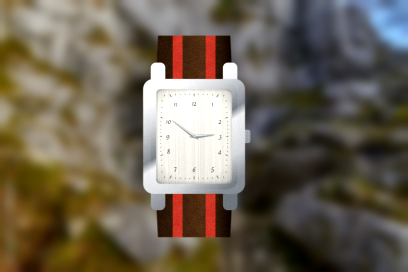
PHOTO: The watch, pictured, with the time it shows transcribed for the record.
2:51
